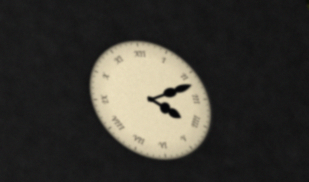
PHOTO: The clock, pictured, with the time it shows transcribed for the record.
4:12
